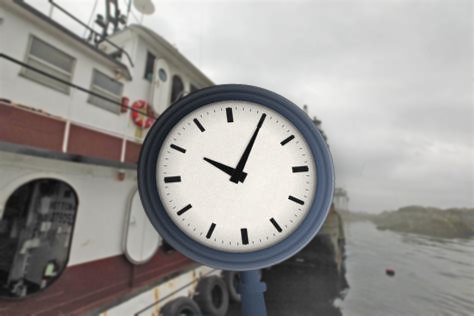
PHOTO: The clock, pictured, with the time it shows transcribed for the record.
10:05
